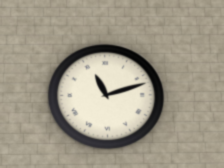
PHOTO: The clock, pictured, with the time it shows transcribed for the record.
11:12
